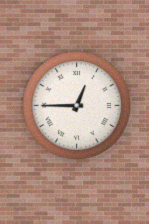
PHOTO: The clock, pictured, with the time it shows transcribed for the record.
12:45
